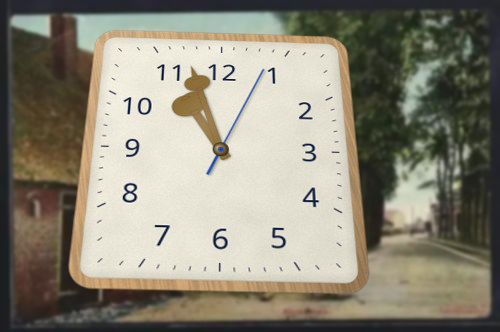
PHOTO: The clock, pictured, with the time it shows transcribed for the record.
10:57:04
